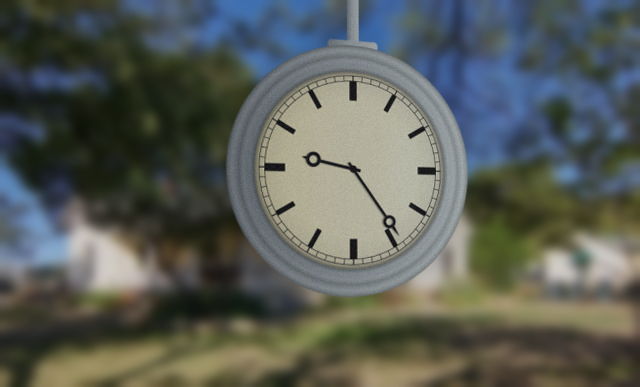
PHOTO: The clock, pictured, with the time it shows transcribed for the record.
9:24
